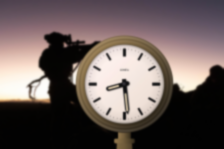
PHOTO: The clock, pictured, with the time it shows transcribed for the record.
8:29
